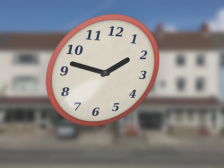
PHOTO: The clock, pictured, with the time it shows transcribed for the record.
1:47
